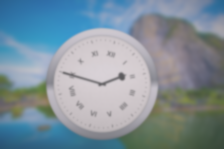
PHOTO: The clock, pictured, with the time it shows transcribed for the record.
1:45
